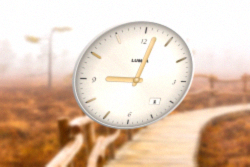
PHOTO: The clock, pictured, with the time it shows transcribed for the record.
9:02
